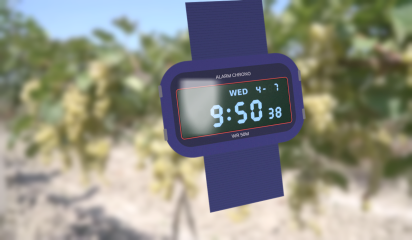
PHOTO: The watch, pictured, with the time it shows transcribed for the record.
9:50:38
